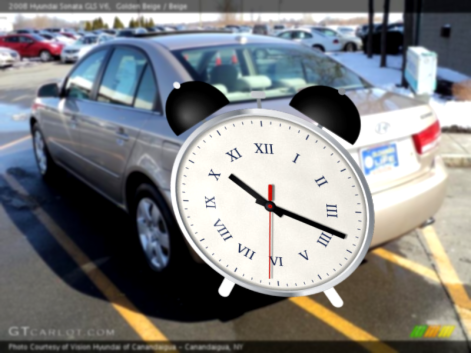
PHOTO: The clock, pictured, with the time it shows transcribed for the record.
10:18:31
